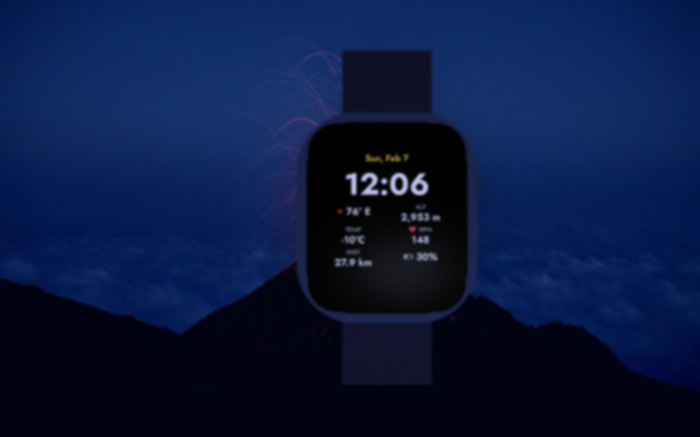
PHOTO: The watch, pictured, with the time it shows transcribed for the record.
12:06
